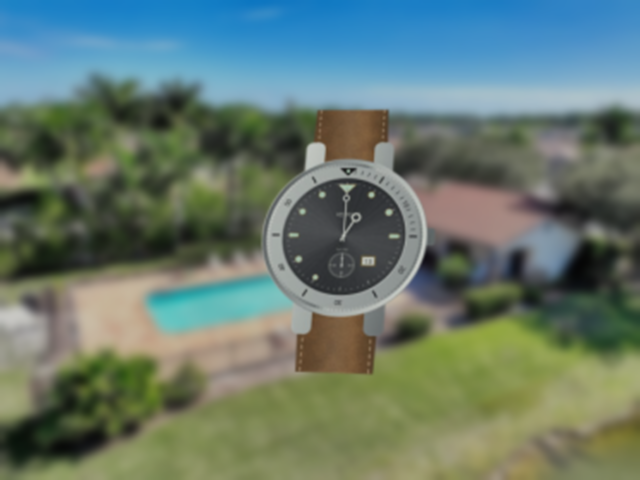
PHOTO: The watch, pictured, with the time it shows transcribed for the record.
1:00
